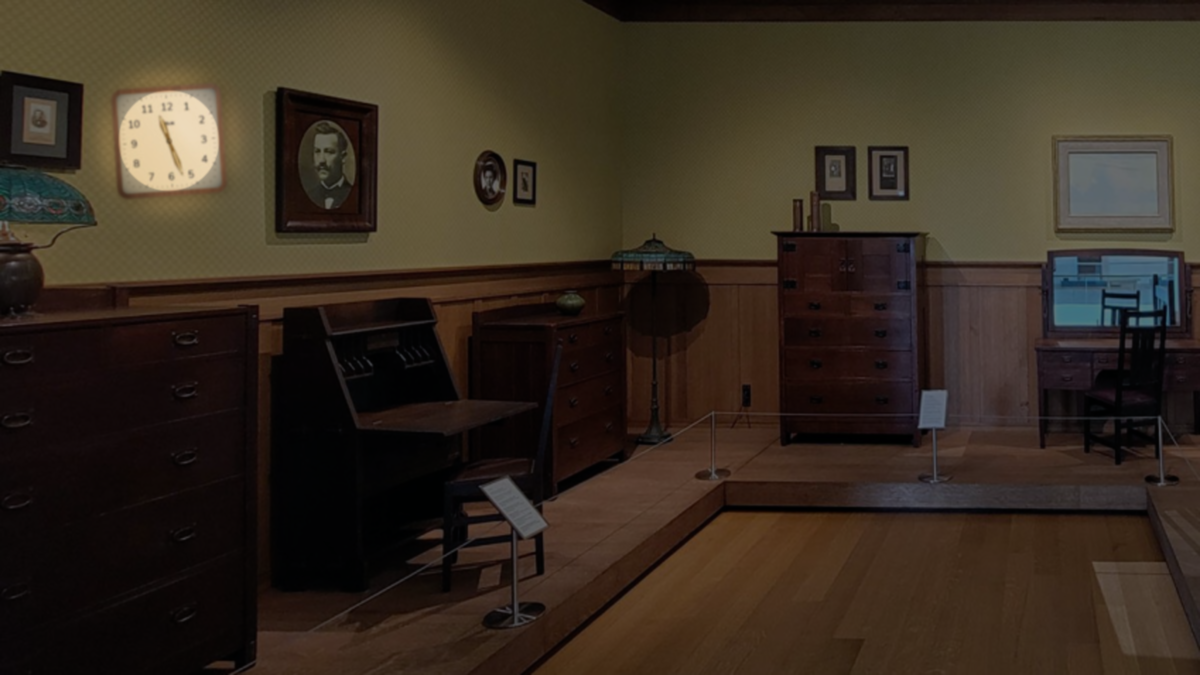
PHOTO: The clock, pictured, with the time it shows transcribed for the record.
11:27
